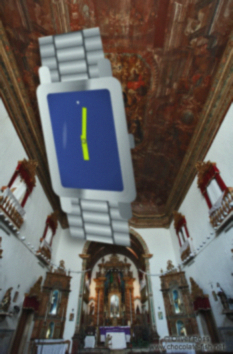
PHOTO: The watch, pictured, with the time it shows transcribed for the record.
6:02
